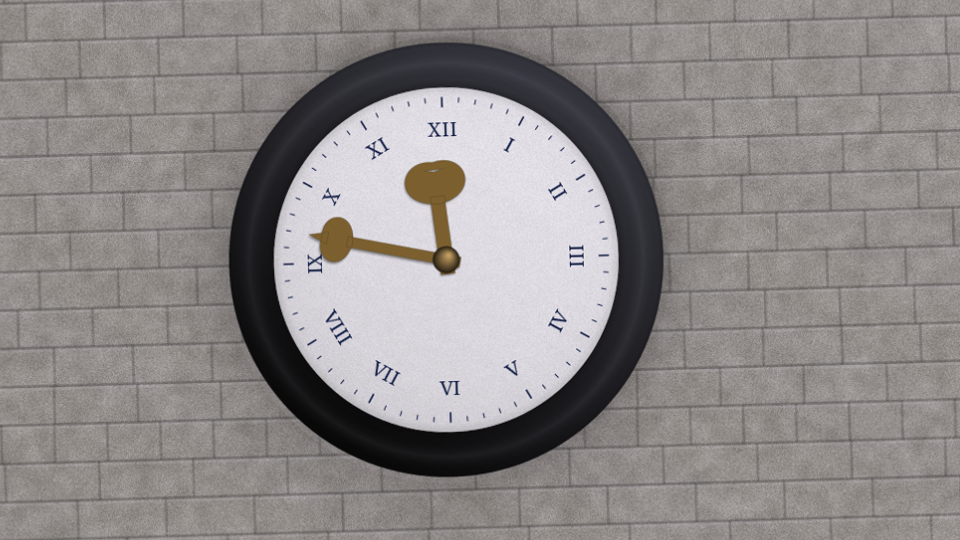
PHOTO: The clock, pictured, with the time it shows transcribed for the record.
11:47
